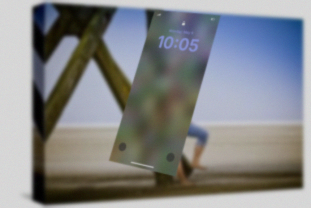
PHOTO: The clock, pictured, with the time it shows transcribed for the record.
10:05
